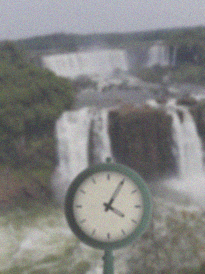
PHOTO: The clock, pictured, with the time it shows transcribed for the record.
4:05
